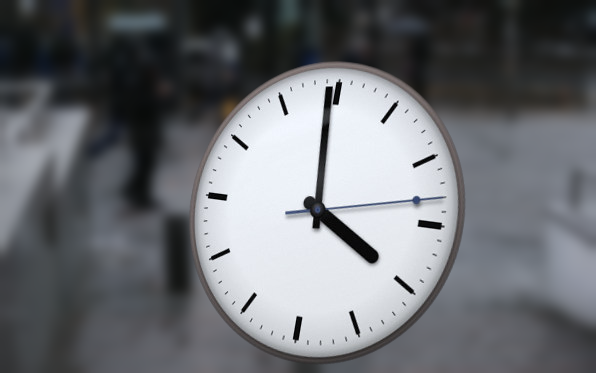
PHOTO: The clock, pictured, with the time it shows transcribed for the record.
3:59:13
